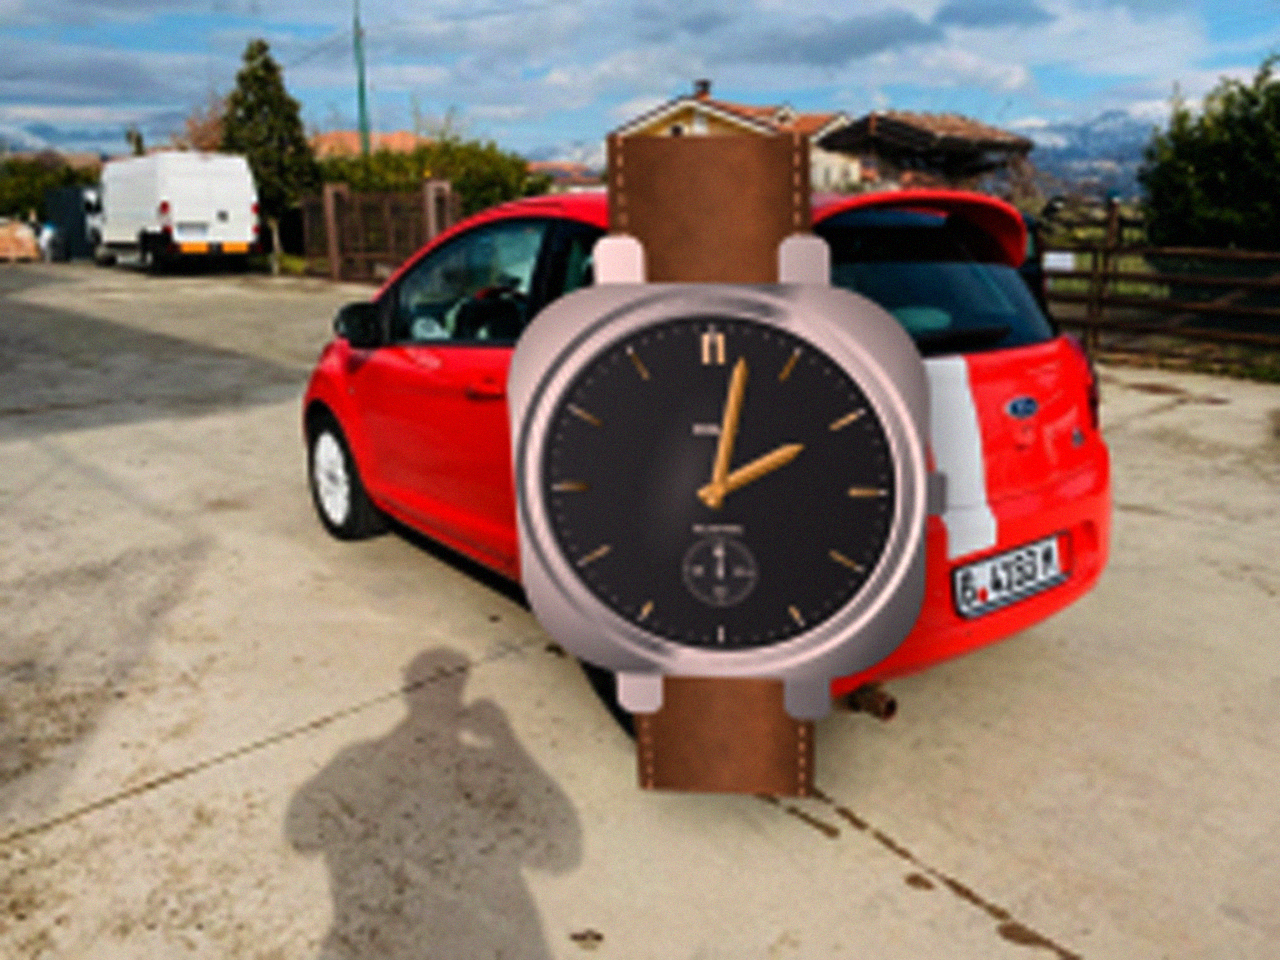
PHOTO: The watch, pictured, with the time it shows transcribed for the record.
2:02
